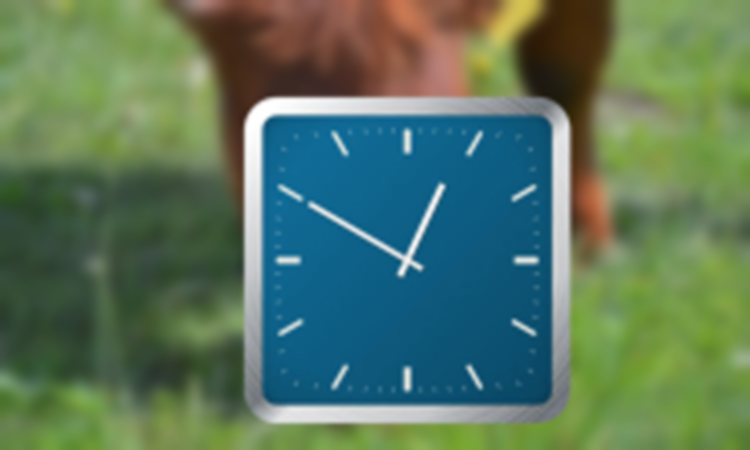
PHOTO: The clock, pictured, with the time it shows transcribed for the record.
12:50
